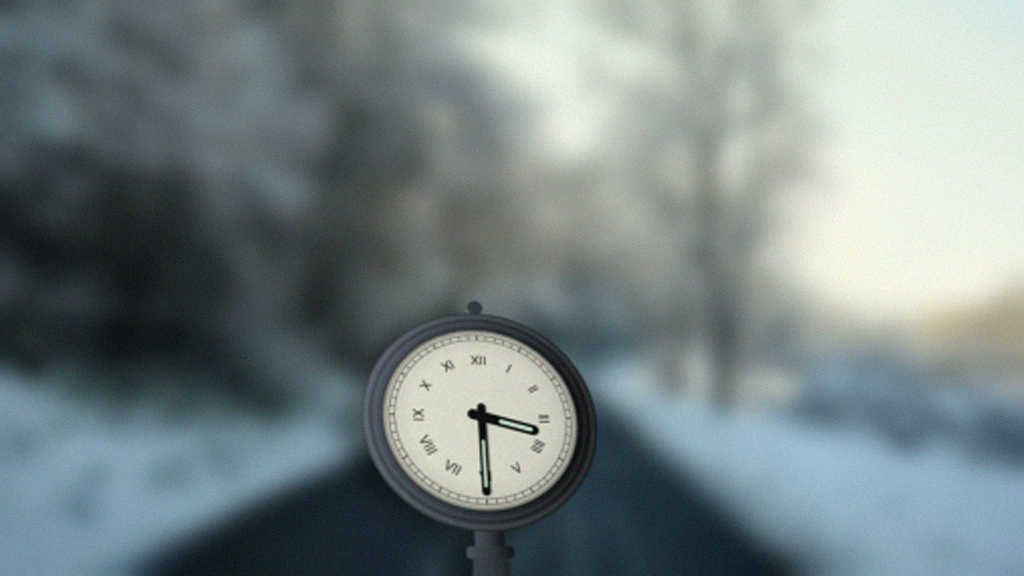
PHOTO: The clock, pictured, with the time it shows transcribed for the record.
3:30
